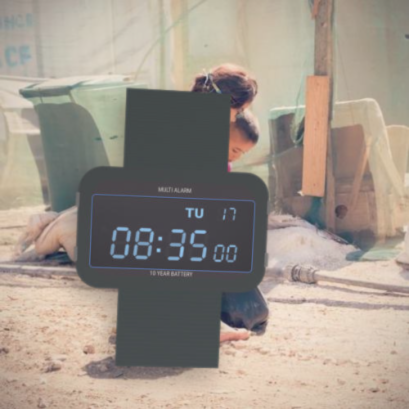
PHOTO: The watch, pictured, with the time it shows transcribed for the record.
8:35:00
